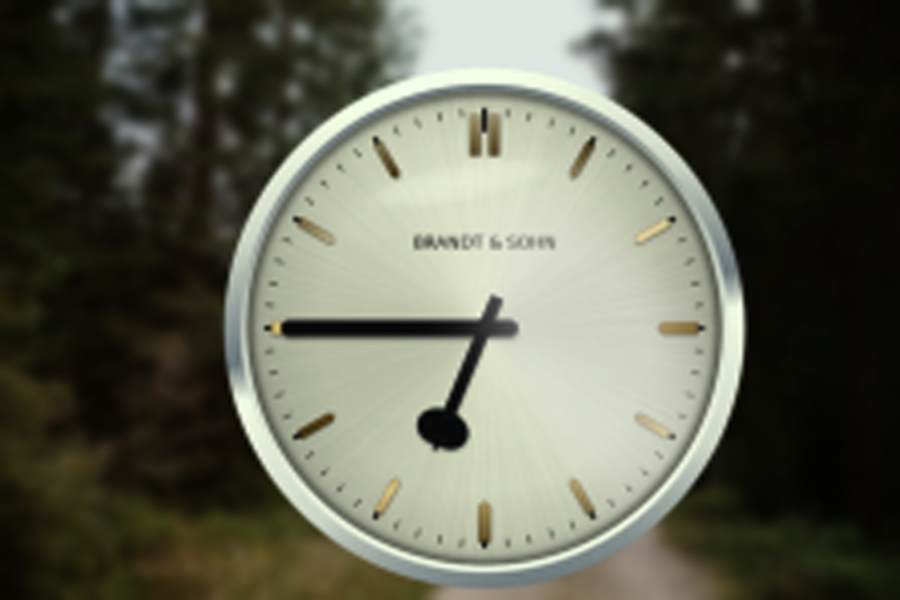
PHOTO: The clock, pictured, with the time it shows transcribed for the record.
6:45
